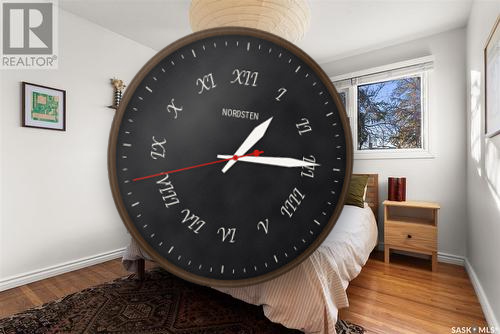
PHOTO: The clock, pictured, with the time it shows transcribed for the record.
1:14:42
